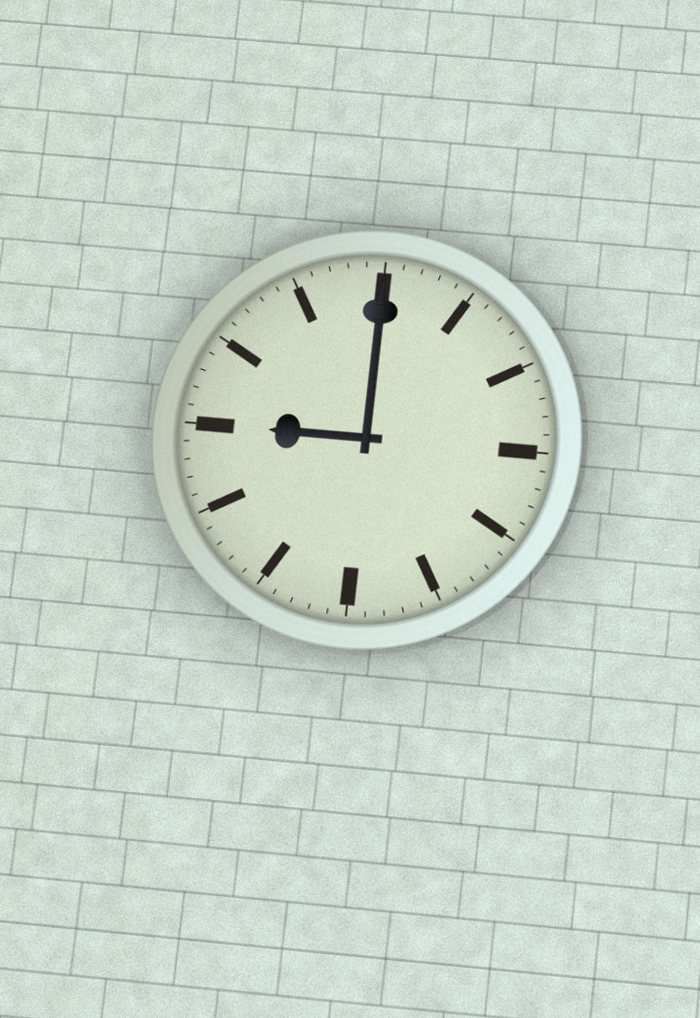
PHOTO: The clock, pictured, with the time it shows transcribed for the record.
9:00
